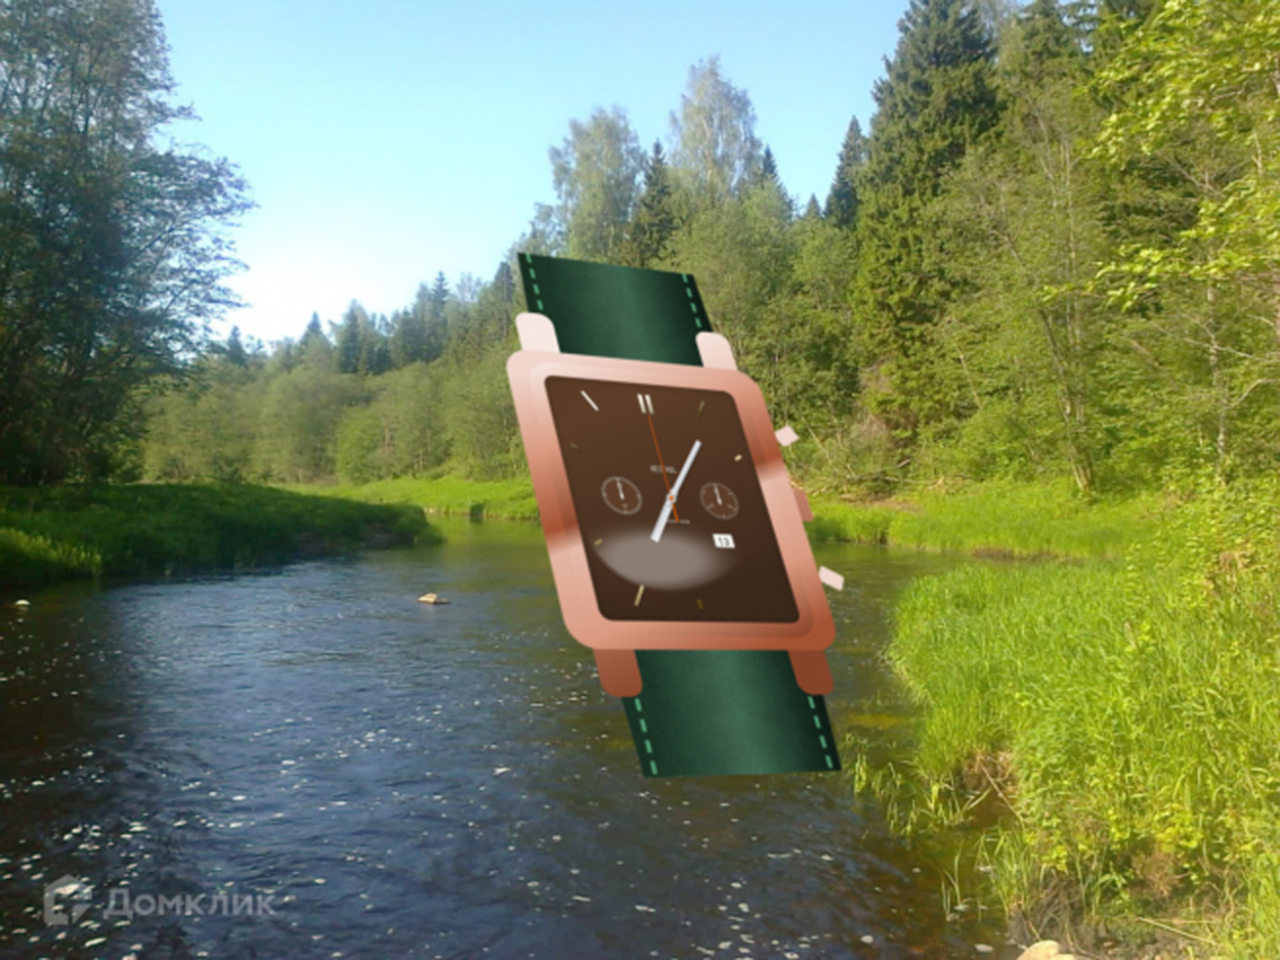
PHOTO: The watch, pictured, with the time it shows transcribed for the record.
7:06
